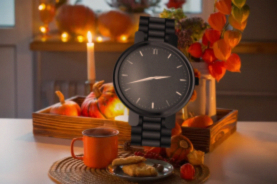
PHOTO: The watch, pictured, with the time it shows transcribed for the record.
2:42
